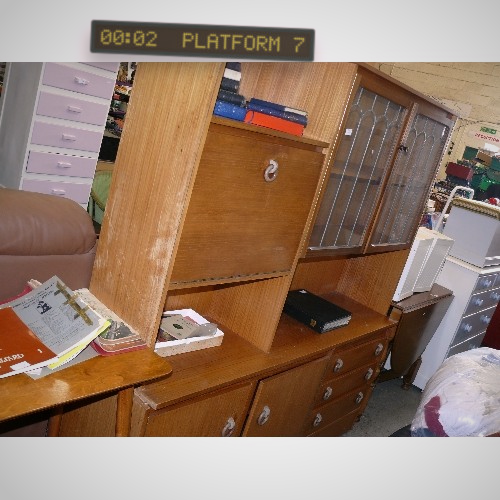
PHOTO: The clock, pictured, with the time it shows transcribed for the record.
0:02
